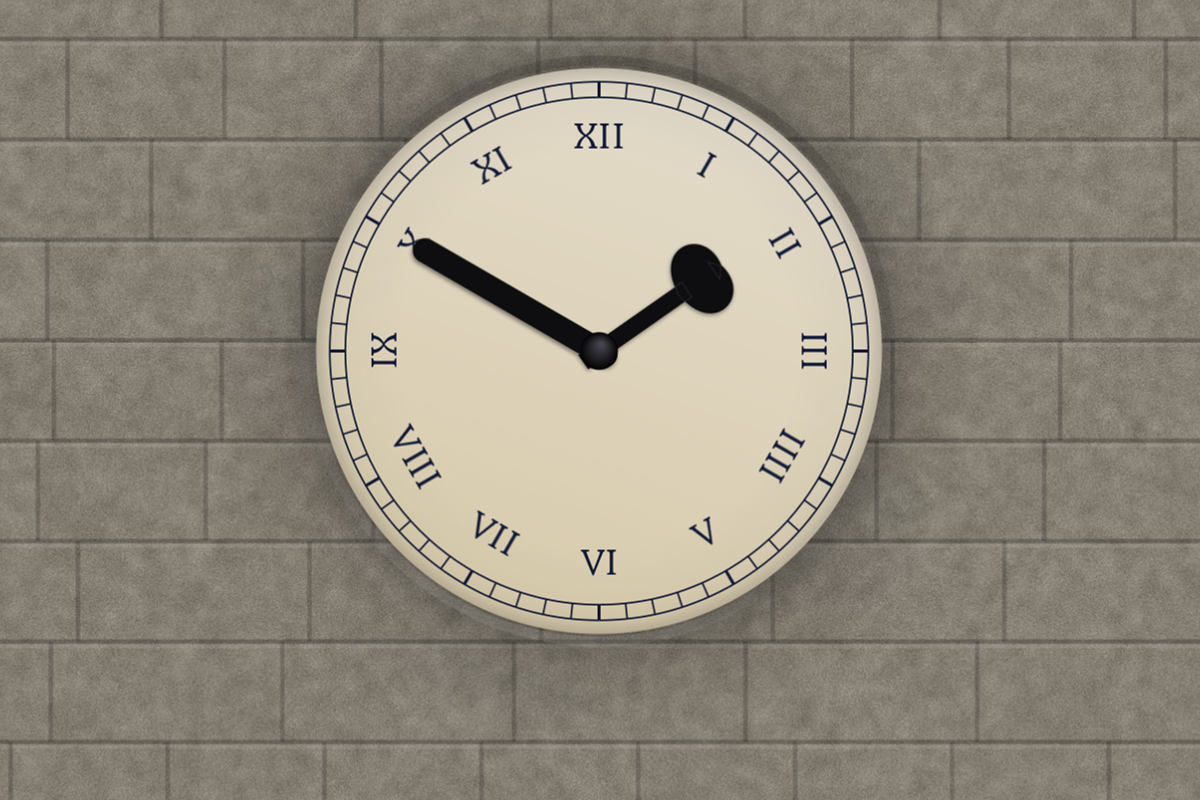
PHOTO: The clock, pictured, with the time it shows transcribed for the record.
1:50
